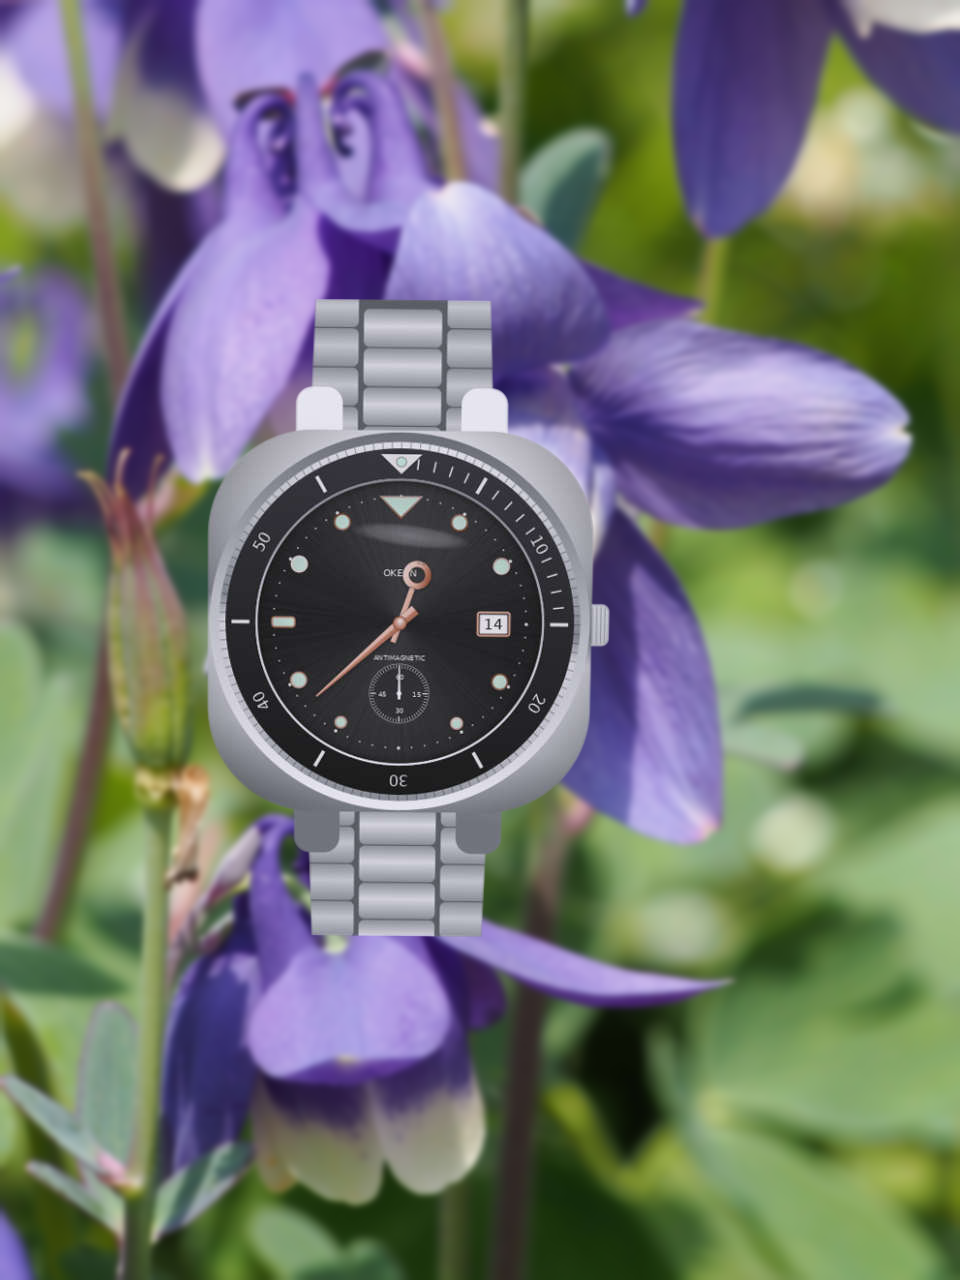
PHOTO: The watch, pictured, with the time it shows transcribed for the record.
12:38
